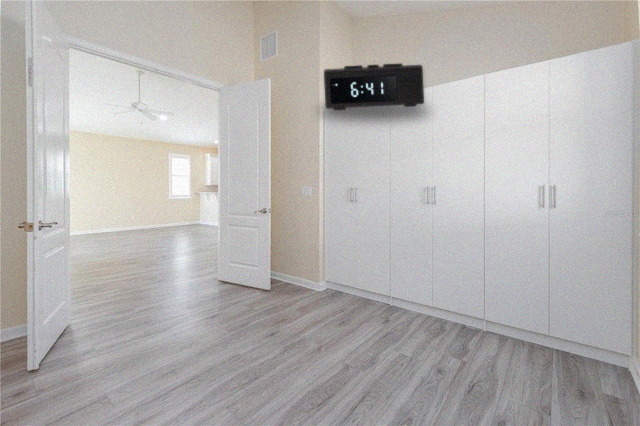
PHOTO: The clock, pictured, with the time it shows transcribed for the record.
6:41
